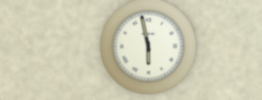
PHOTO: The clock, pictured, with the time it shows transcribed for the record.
5:58
